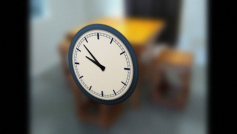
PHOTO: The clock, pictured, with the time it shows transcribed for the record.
9:53
